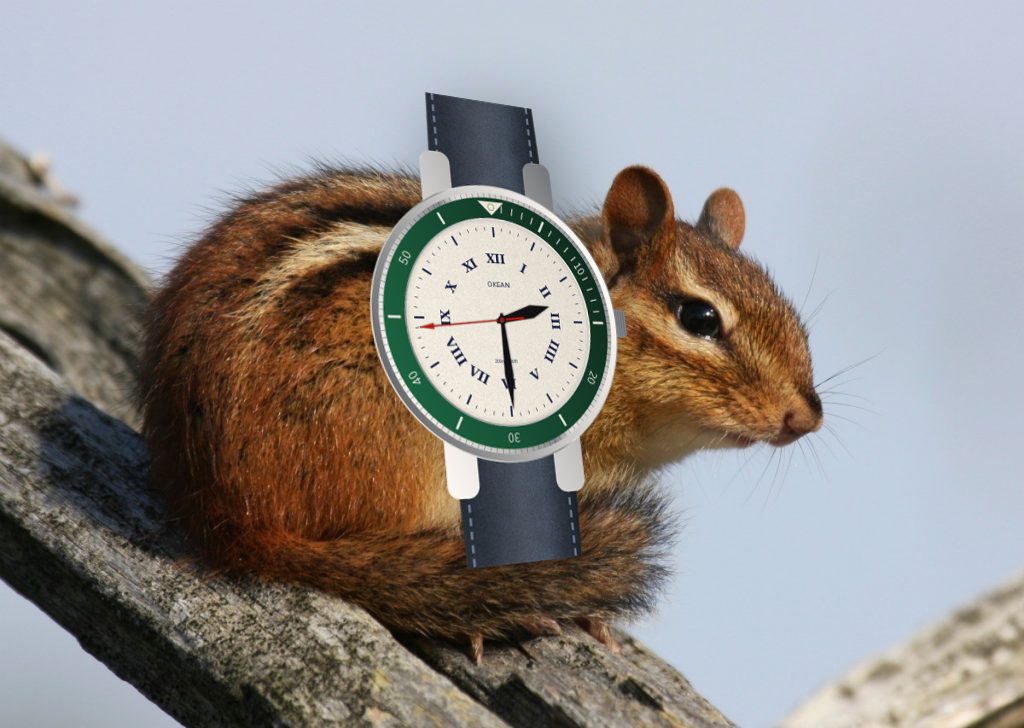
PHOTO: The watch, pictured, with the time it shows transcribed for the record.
2:29:44
